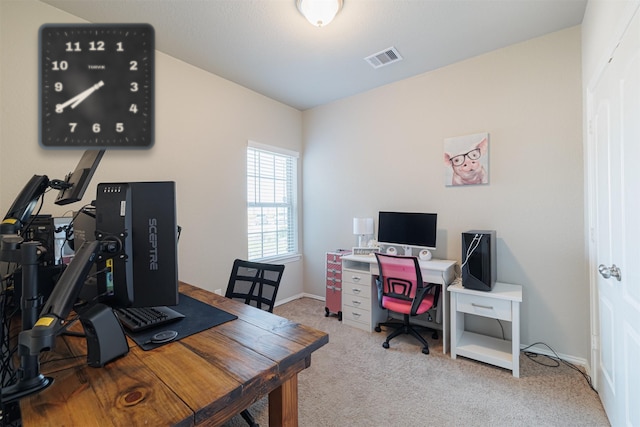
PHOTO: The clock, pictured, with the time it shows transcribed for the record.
7:40
